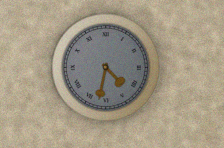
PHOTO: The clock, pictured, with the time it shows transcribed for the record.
4:32
